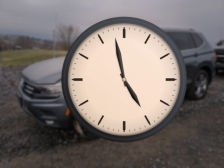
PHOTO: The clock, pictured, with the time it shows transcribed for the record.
4:58
